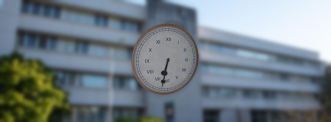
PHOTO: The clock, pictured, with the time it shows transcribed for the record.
6:32
